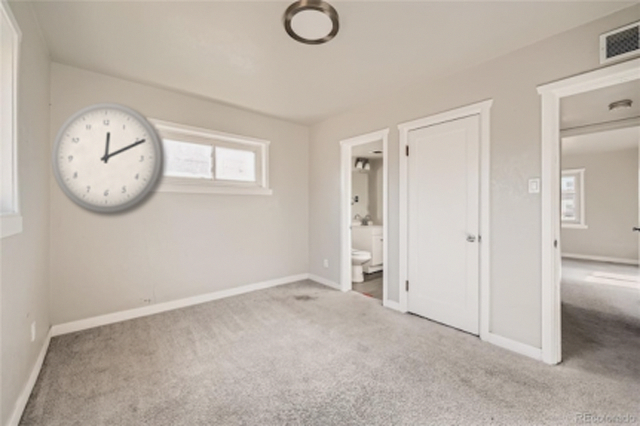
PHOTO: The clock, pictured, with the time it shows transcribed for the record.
12:11
